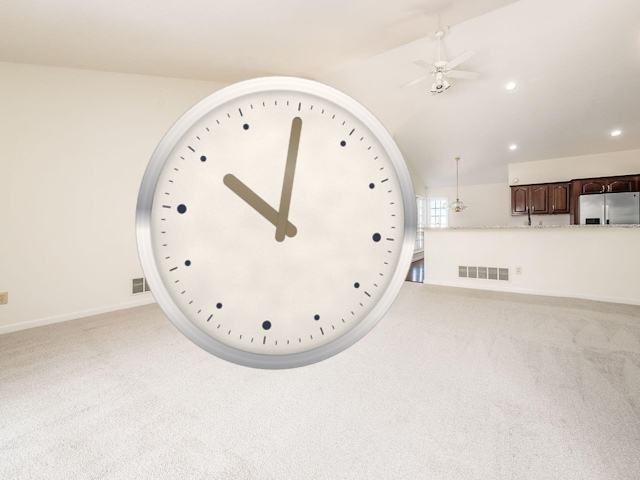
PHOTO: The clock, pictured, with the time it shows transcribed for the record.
10:00
